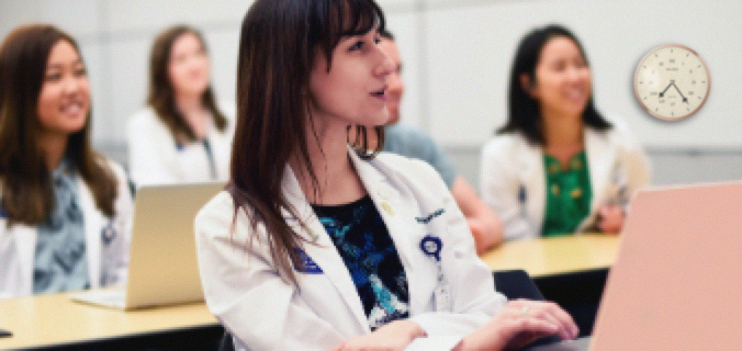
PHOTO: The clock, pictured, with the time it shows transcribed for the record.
7:24
